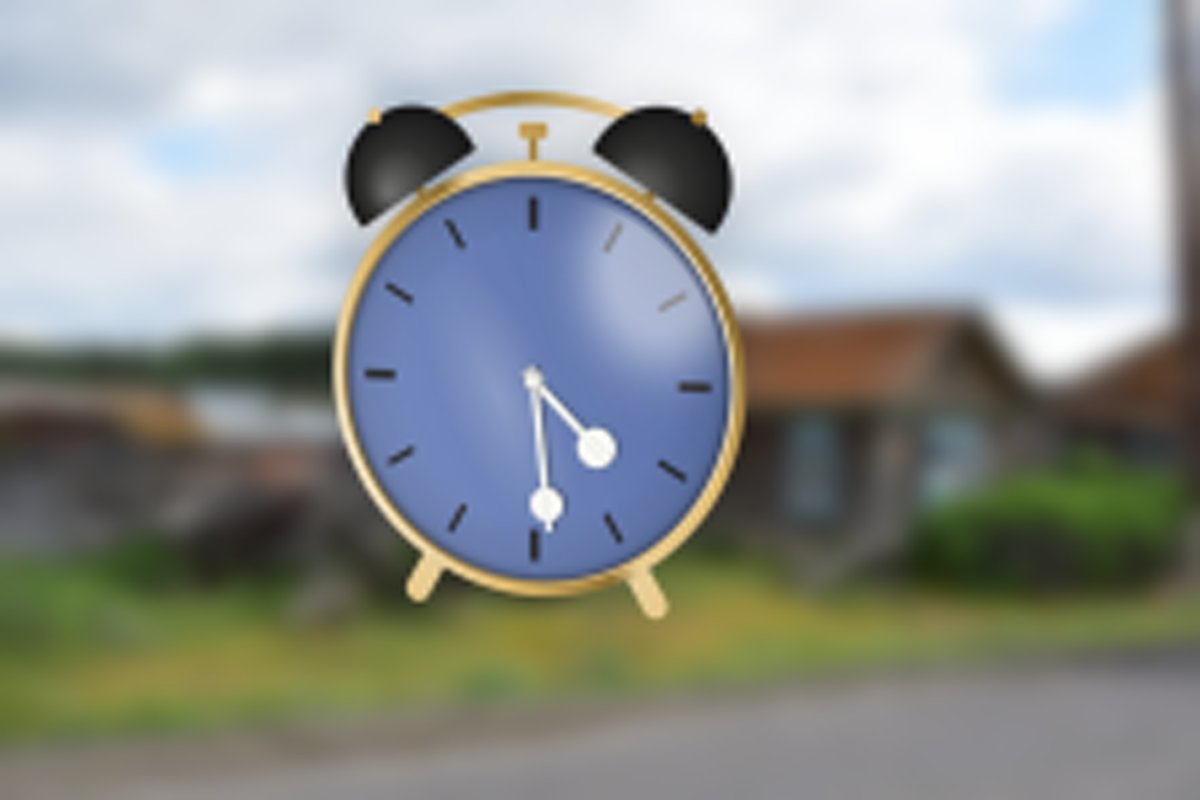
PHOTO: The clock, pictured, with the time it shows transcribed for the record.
4:29
